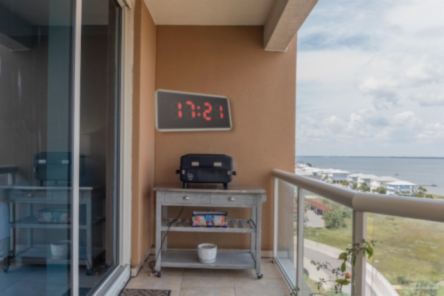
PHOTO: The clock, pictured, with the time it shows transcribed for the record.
17:21
